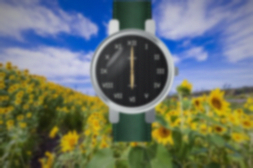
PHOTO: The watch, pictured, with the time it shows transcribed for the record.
6:00
